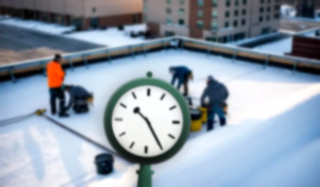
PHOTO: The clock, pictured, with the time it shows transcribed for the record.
10:25
